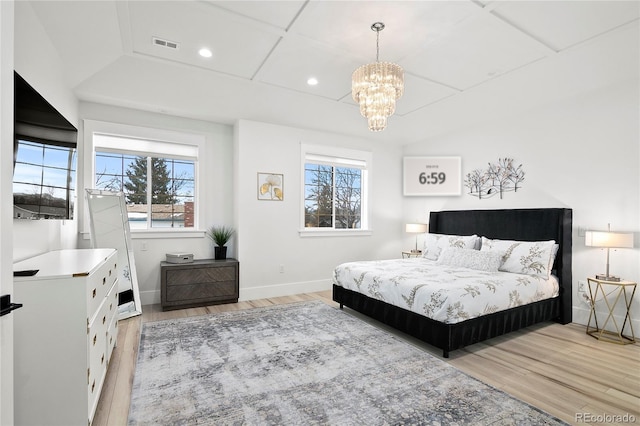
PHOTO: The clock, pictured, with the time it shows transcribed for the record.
6:59
